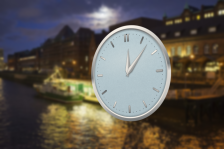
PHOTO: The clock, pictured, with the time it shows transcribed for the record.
12:07
